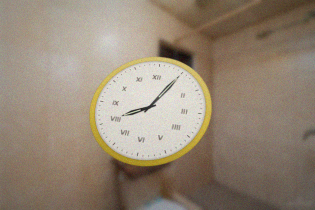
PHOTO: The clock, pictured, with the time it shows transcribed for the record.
8:05
